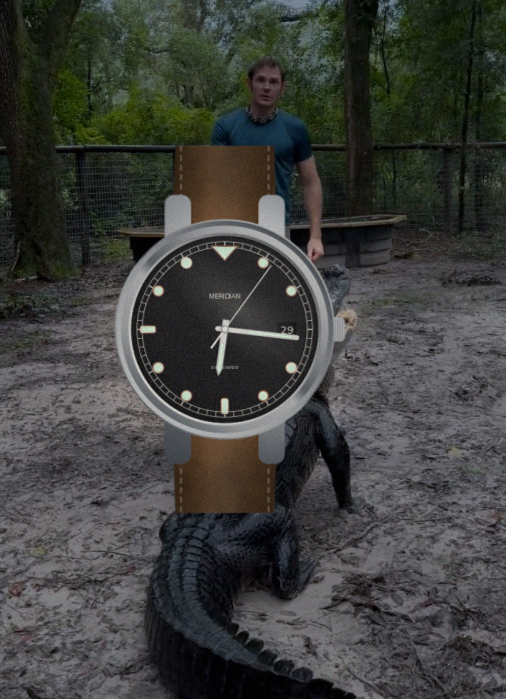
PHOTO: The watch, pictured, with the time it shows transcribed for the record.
6:16:06
